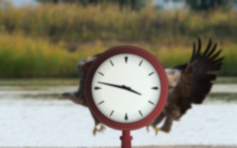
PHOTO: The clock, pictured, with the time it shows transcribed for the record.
3:47
